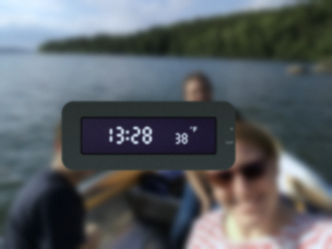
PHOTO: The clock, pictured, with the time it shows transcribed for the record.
13:28
